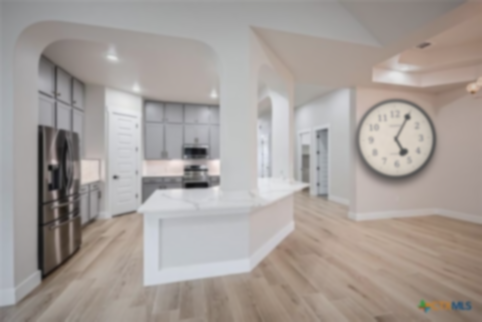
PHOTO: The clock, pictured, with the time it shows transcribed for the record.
5:05
